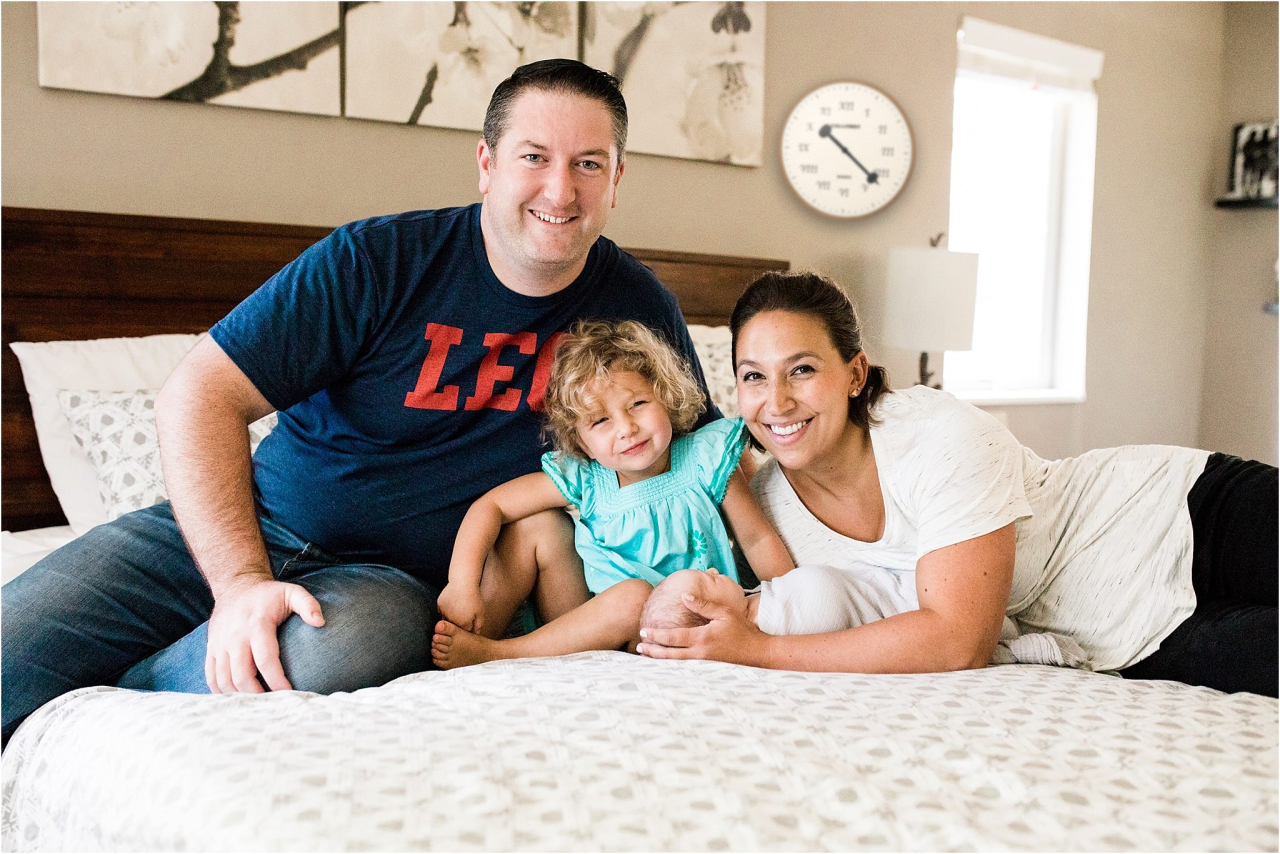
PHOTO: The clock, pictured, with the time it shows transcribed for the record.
10:22
